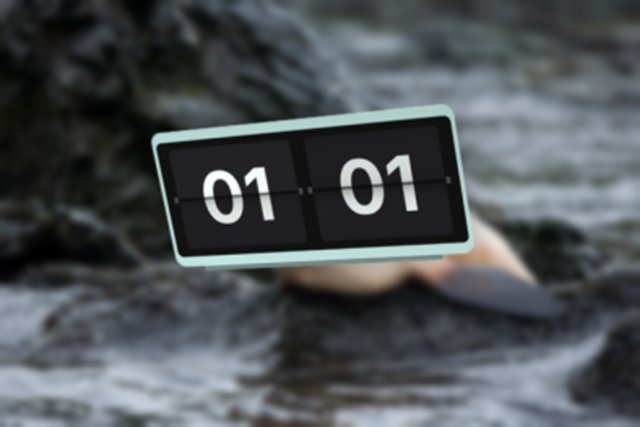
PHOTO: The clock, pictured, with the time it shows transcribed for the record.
1:01
